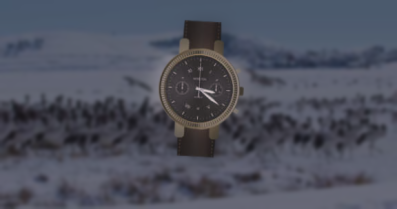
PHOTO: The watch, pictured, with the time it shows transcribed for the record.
3:21
